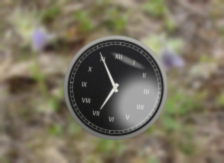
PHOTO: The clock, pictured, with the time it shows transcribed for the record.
6:55
